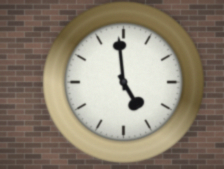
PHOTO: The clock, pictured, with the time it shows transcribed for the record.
4:59
